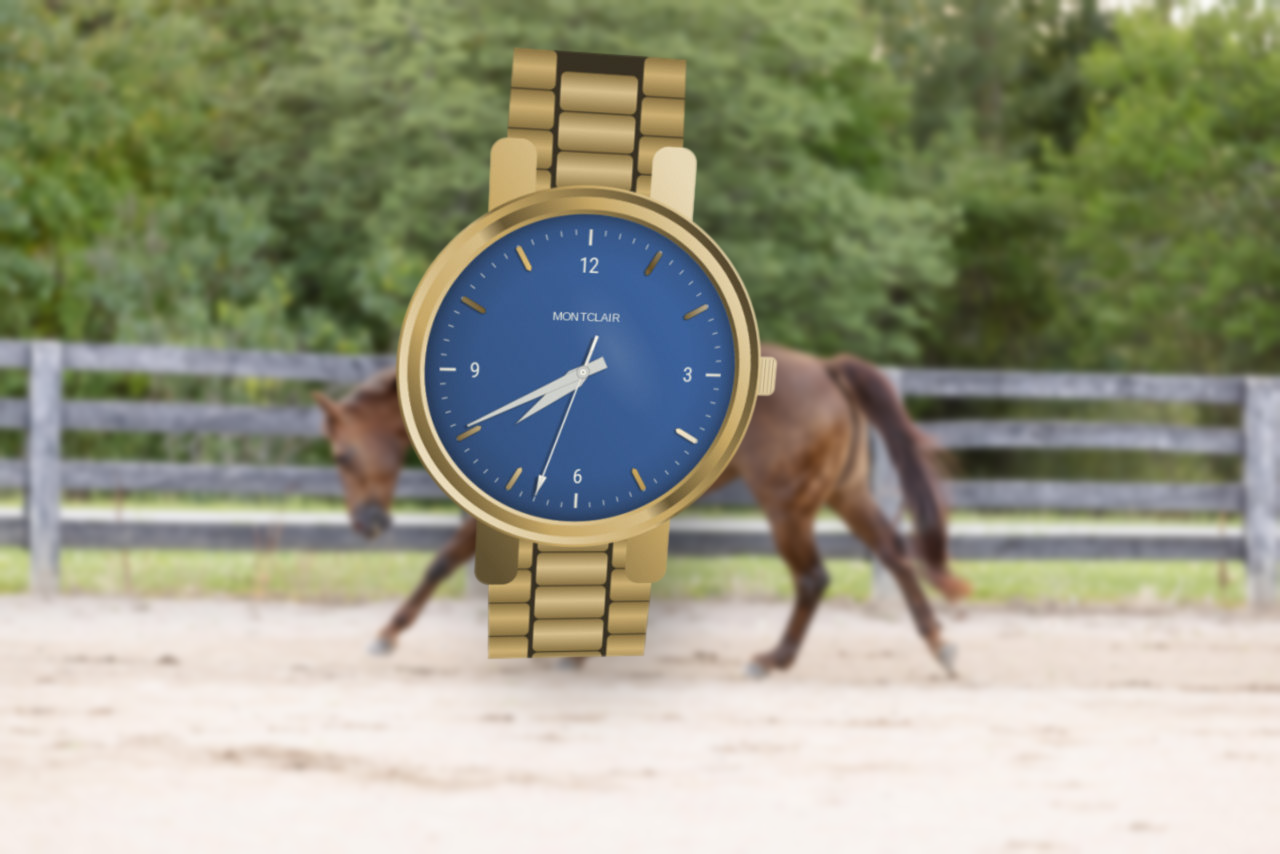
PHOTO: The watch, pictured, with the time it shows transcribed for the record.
7:40:33
